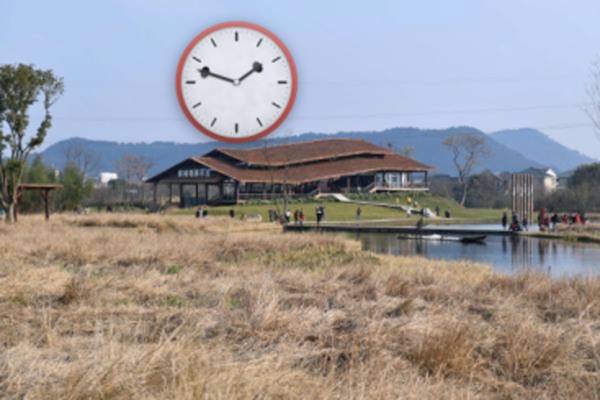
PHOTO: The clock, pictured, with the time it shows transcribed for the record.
1:48
